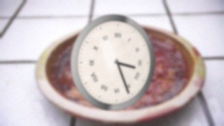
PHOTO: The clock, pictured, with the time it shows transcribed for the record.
3:26
